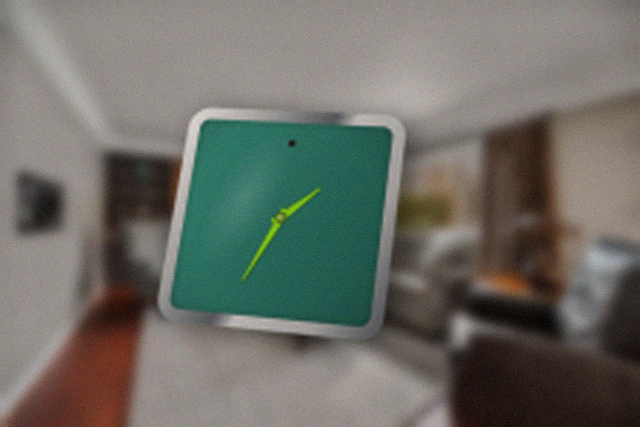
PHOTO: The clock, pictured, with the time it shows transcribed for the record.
1:34
